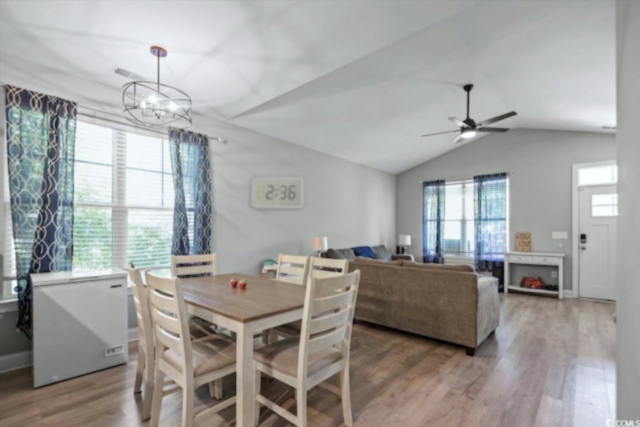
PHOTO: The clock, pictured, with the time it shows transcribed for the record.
2:36
